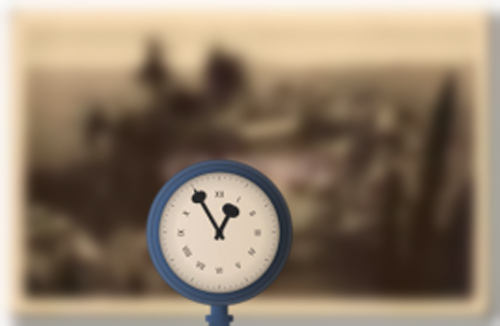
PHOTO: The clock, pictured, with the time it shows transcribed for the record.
12:55
